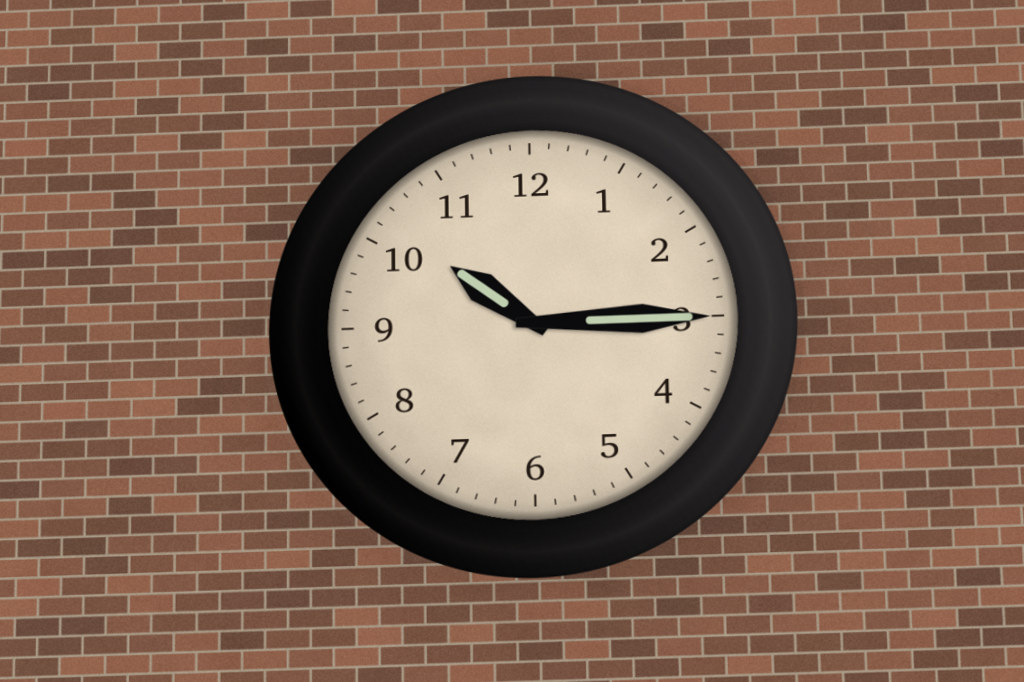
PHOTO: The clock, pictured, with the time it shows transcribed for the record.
10:15
